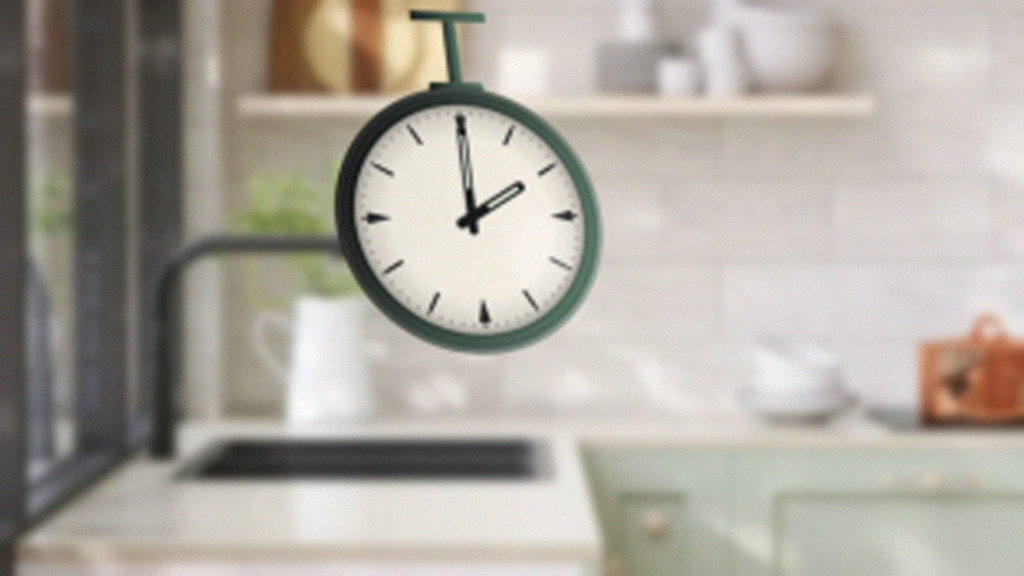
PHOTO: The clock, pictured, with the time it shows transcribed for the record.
2:00
